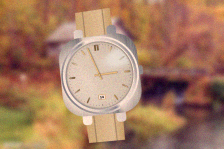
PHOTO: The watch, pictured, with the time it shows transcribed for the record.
2:57
